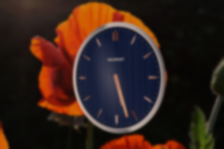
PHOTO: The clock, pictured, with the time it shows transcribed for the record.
5:27
